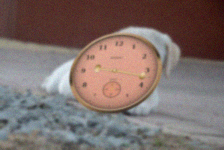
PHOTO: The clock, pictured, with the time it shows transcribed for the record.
9:17
